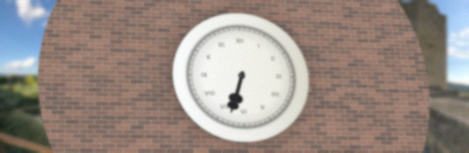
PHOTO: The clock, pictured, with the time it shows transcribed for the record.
6:33
